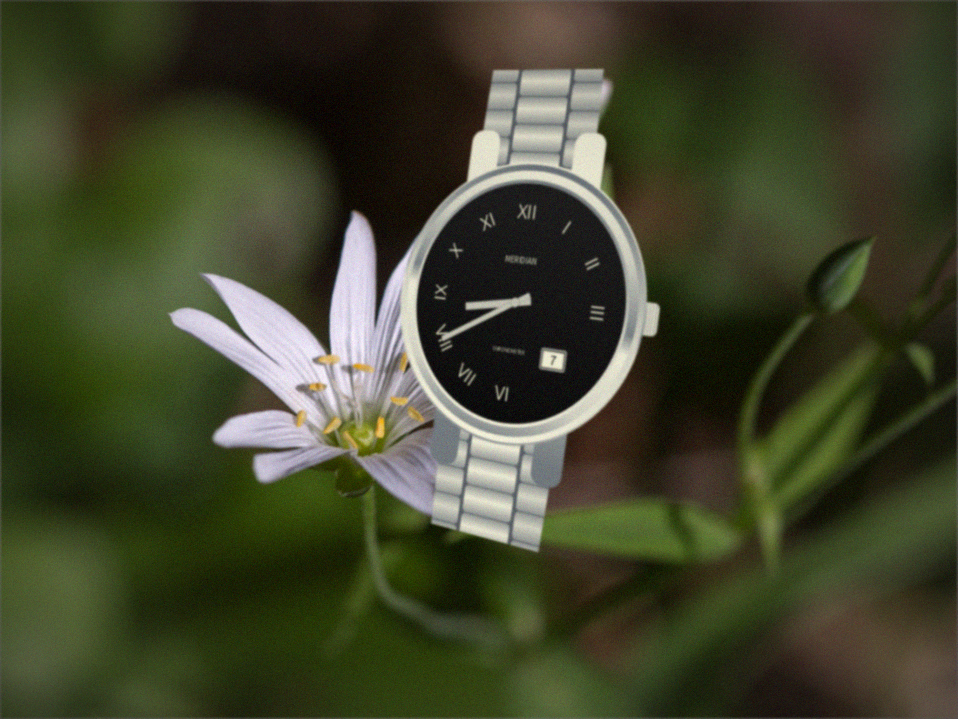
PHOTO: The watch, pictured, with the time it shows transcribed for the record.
8:40
